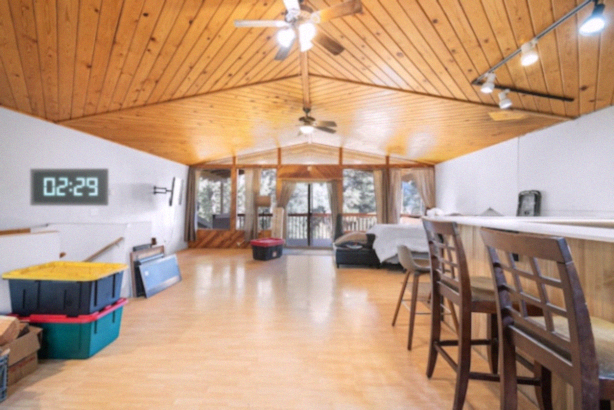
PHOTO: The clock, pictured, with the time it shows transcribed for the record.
2:29
